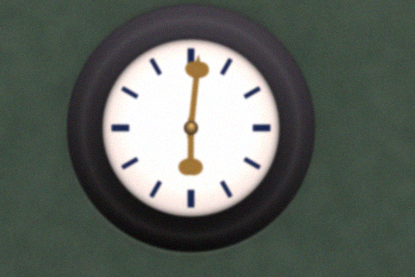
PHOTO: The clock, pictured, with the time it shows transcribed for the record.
6:01
